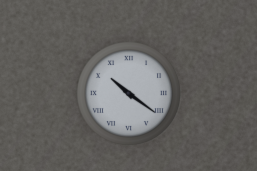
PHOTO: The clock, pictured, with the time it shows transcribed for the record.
10:21
